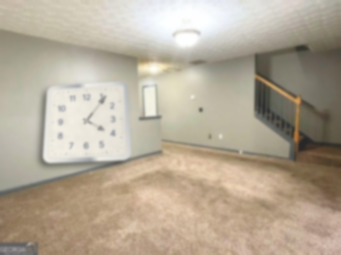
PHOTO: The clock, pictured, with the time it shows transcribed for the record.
4:06
